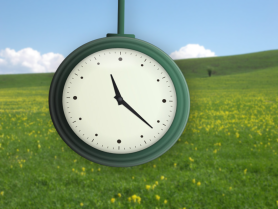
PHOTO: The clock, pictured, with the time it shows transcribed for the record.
11:22
